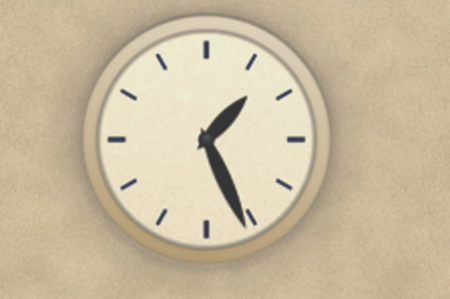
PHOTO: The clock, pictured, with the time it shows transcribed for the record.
1:26
